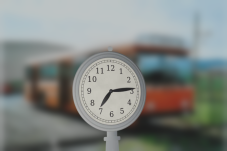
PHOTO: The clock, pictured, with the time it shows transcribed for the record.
7:14
